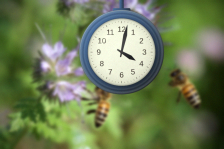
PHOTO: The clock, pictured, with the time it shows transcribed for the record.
4:02
